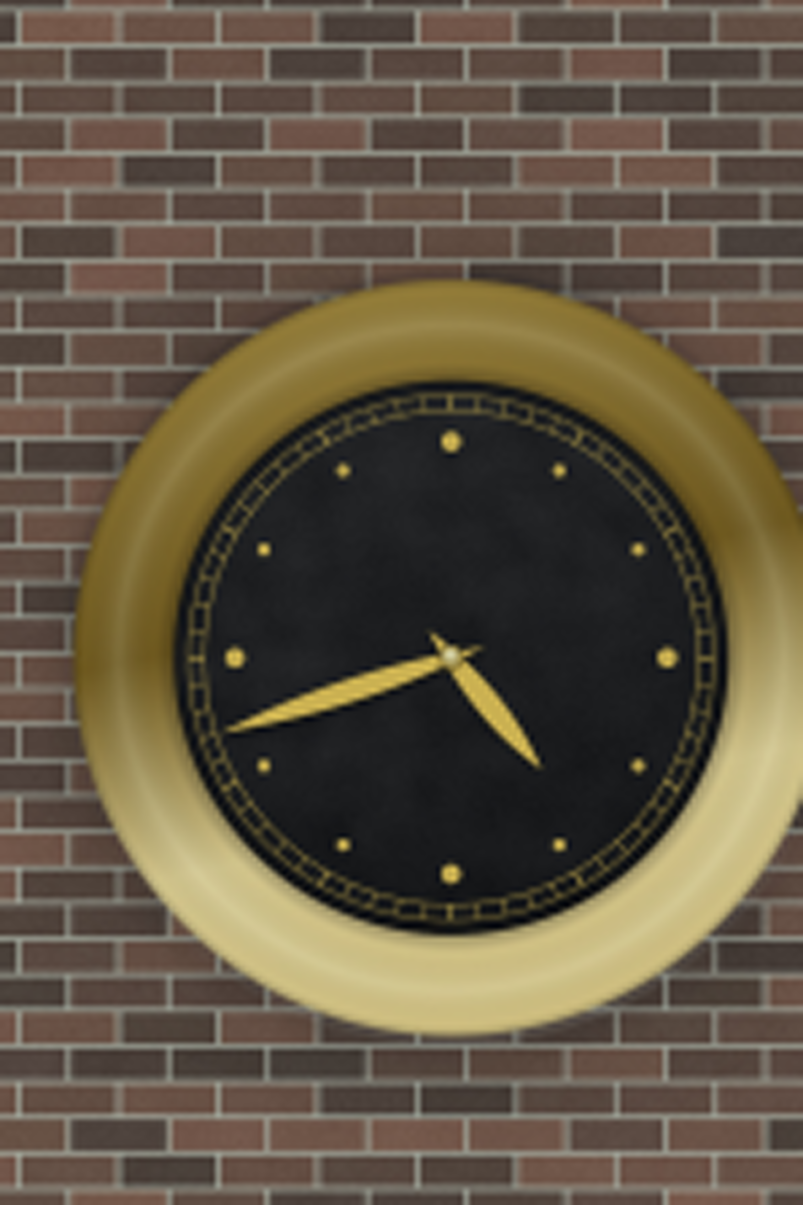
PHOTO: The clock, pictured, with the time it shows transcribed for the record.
4:42
